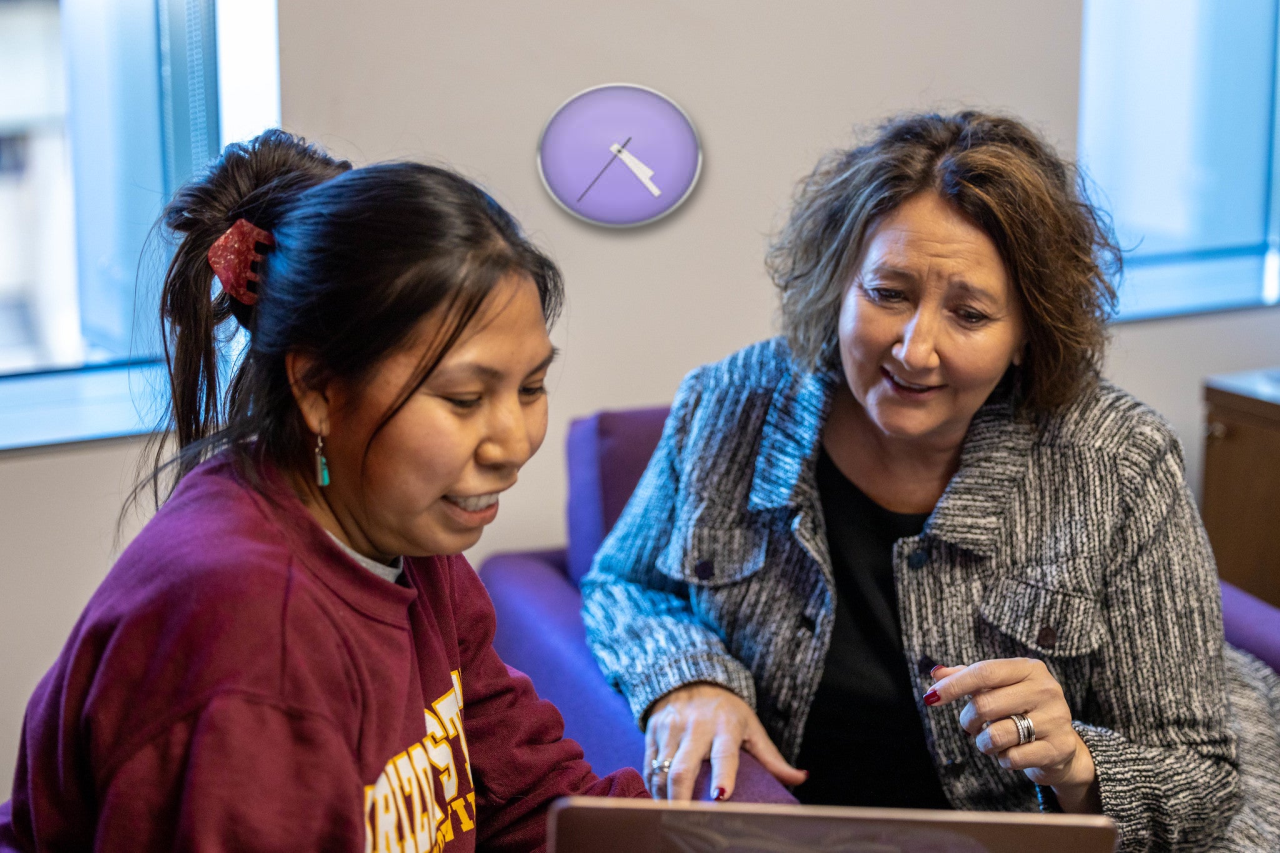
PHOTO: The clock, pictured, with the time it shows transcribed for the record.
4:23:36
